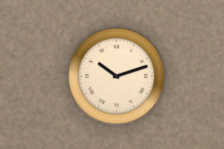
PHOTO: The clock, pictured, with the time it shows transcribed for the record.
10:12
